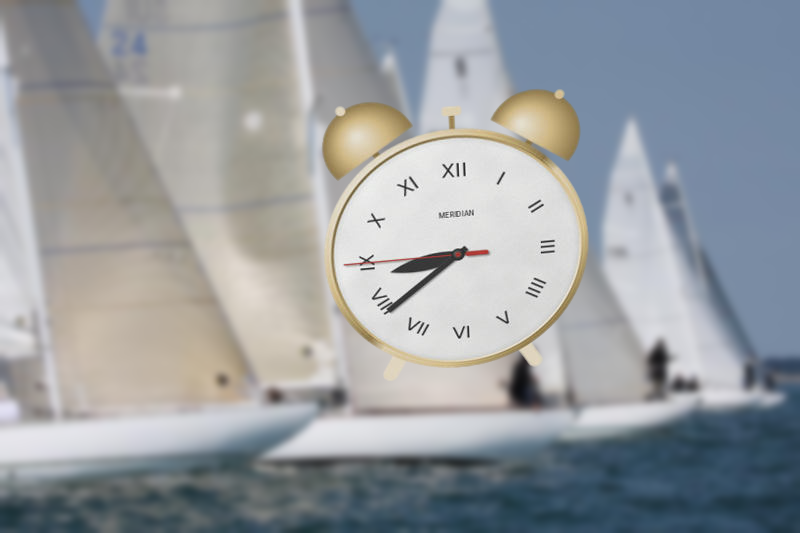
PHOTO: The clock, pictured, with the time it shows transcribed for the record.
8:38:45
